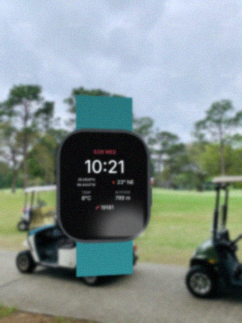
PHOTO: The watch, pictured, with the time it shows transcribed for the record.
10:21
